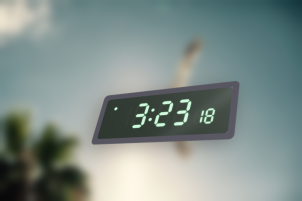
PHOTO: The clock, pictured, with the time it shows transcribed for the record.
3:23:18
